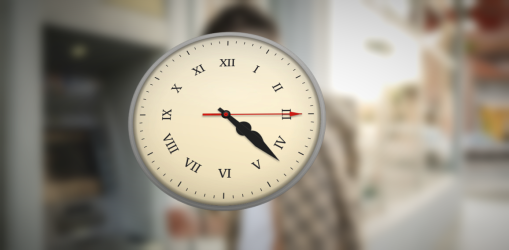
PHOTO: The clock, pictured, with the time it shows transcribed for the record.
4:22:15
